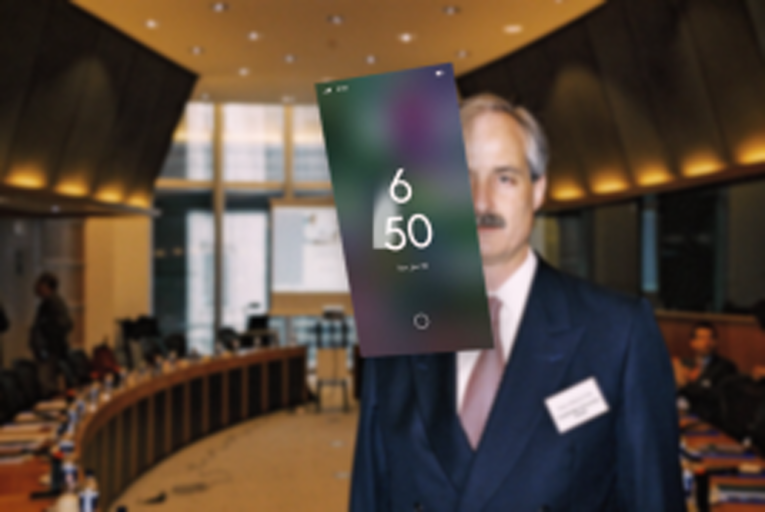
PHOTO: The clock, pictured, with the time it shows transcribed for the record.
6:50
